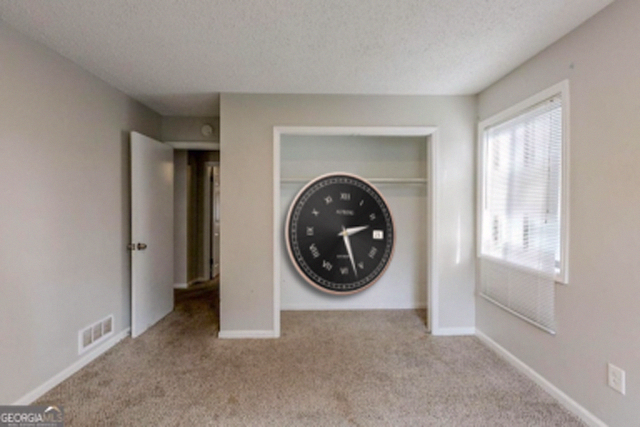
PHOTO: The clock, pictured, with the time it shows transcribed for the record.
2:27
